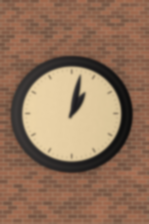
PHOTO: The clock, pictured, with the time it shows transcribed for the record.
1:02
